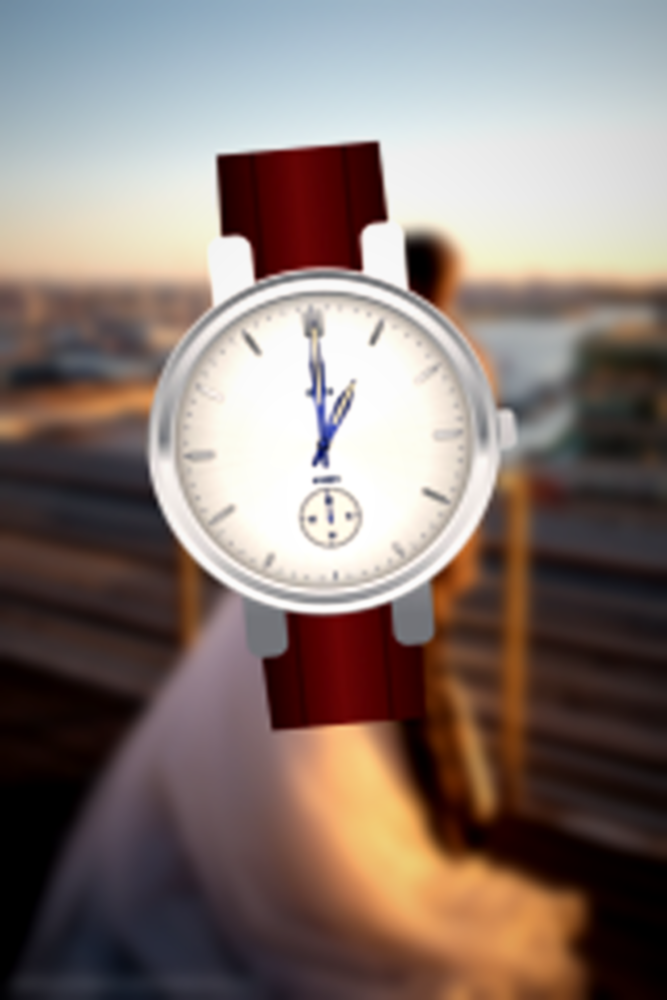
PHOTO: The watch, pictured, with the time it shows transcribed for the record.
1:00
